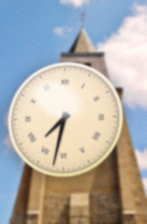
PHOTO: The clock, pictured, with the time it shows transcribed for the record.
7:32
